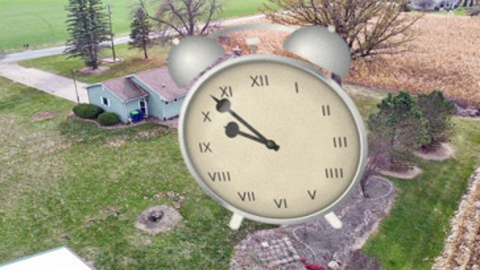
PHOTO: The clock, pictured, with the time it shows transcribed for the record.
9:53
